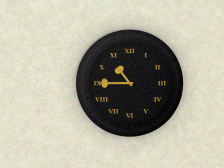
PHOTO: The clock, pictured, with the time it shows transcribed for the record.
10:45
